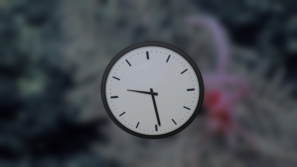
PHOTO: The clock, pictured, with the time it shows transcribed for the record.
9:29
